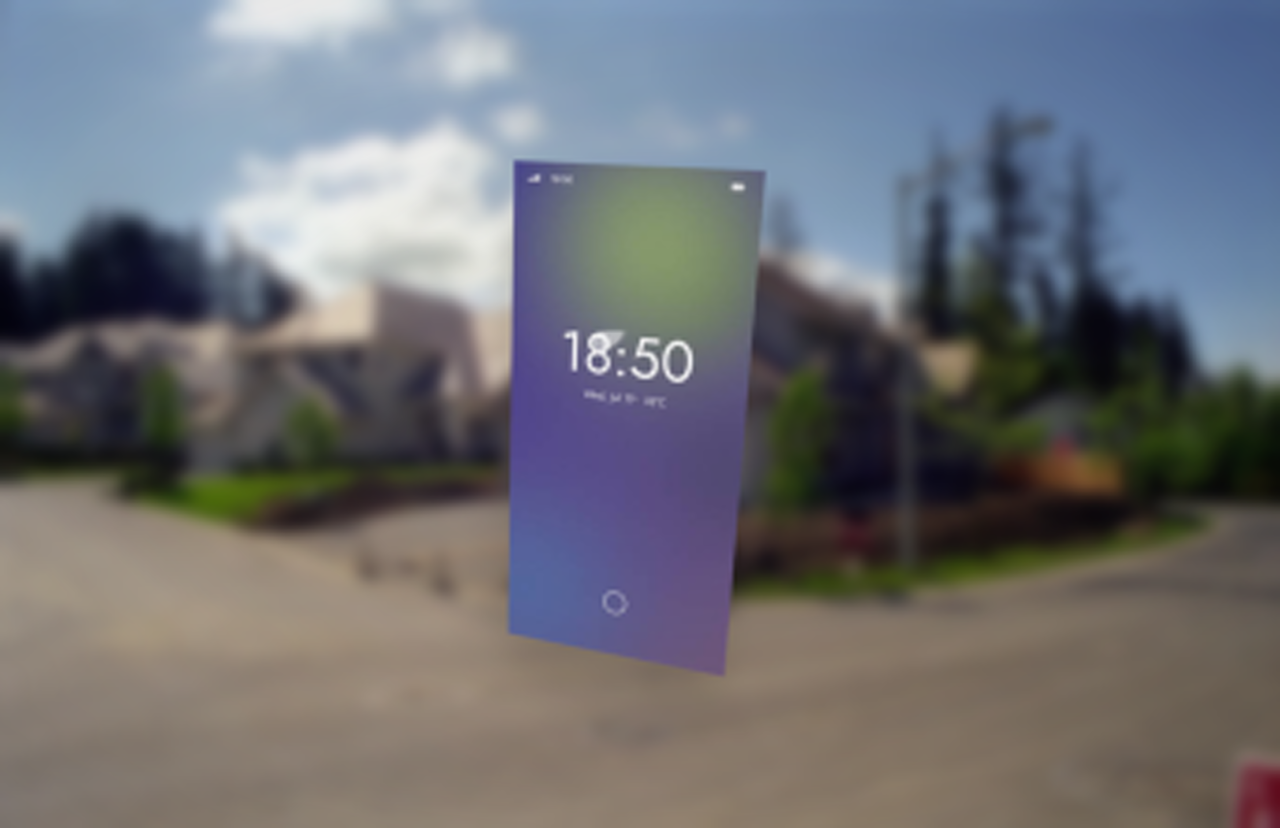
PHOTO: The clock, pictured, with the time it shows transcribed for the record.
18:50
